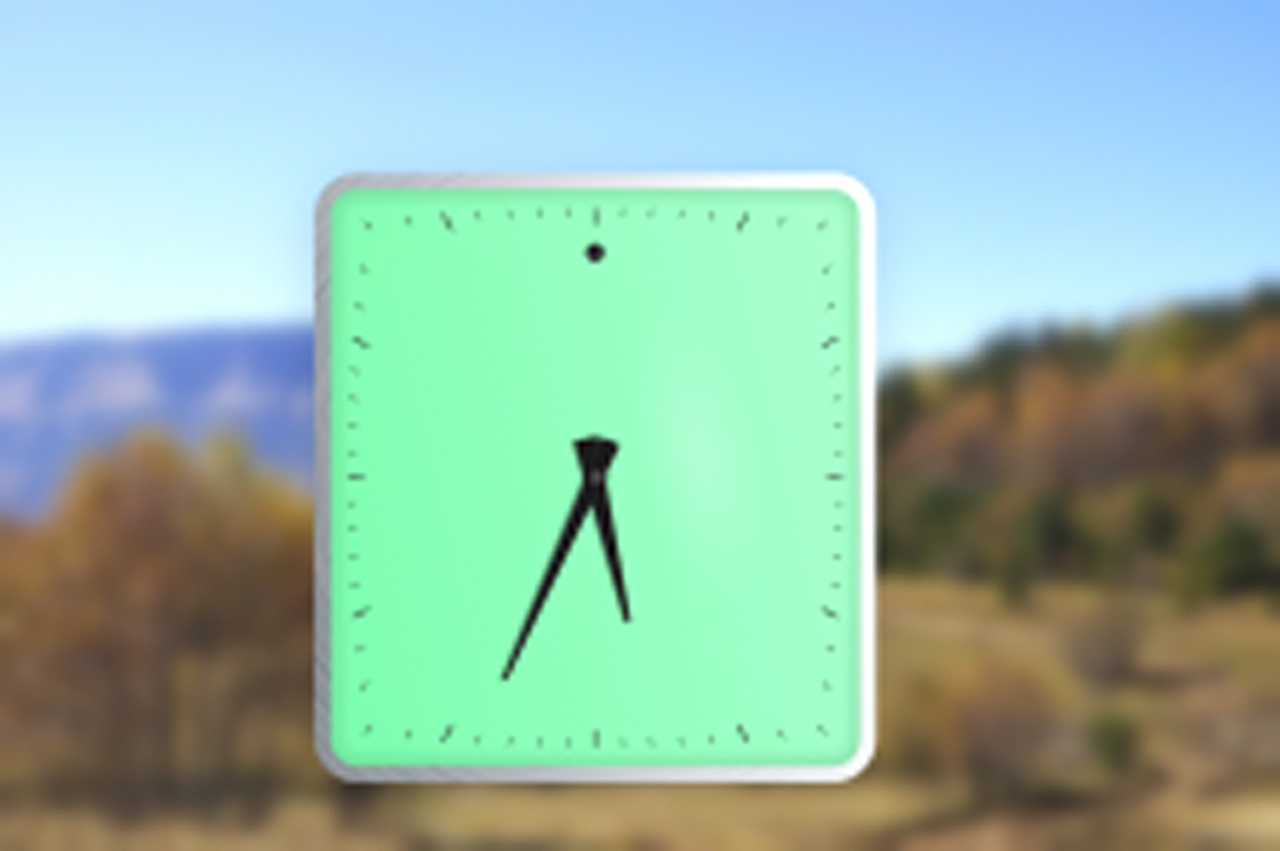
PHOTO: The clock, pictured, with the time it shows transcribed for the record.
5:34
